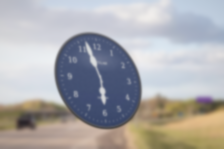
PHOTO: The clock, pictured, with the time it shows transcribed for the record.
5:57
